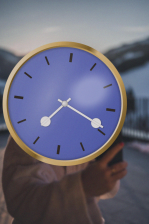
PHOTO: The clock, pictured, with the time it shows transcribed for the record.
7:19
